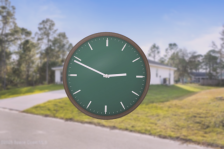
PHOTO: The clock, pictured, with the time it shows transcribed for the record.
2:49
